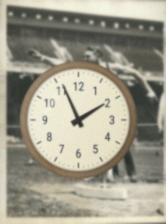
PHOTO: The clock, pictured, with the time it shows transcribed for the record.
1:56
